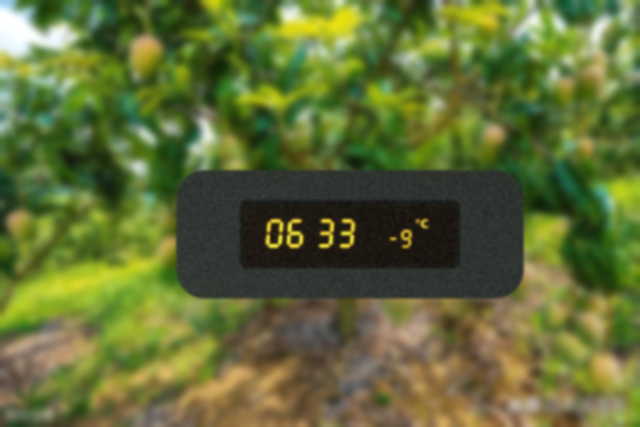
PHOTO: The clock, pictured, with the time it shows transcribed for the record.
6:33
